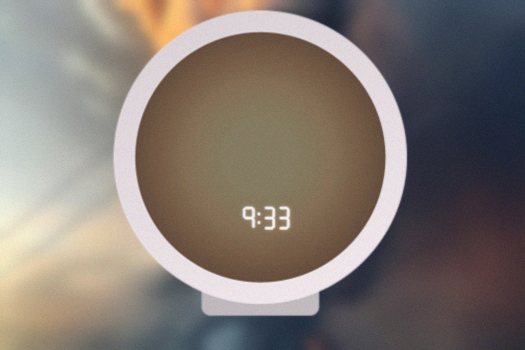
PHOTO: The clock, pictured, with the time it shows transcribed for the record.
9:33
